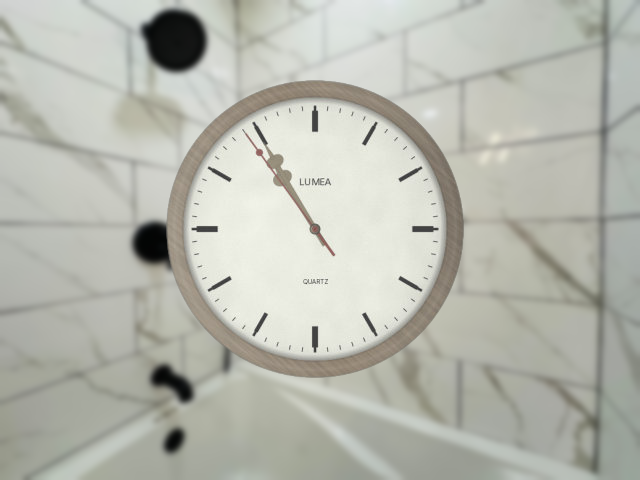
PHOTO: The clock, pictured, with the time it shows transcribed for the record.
10:54:54
